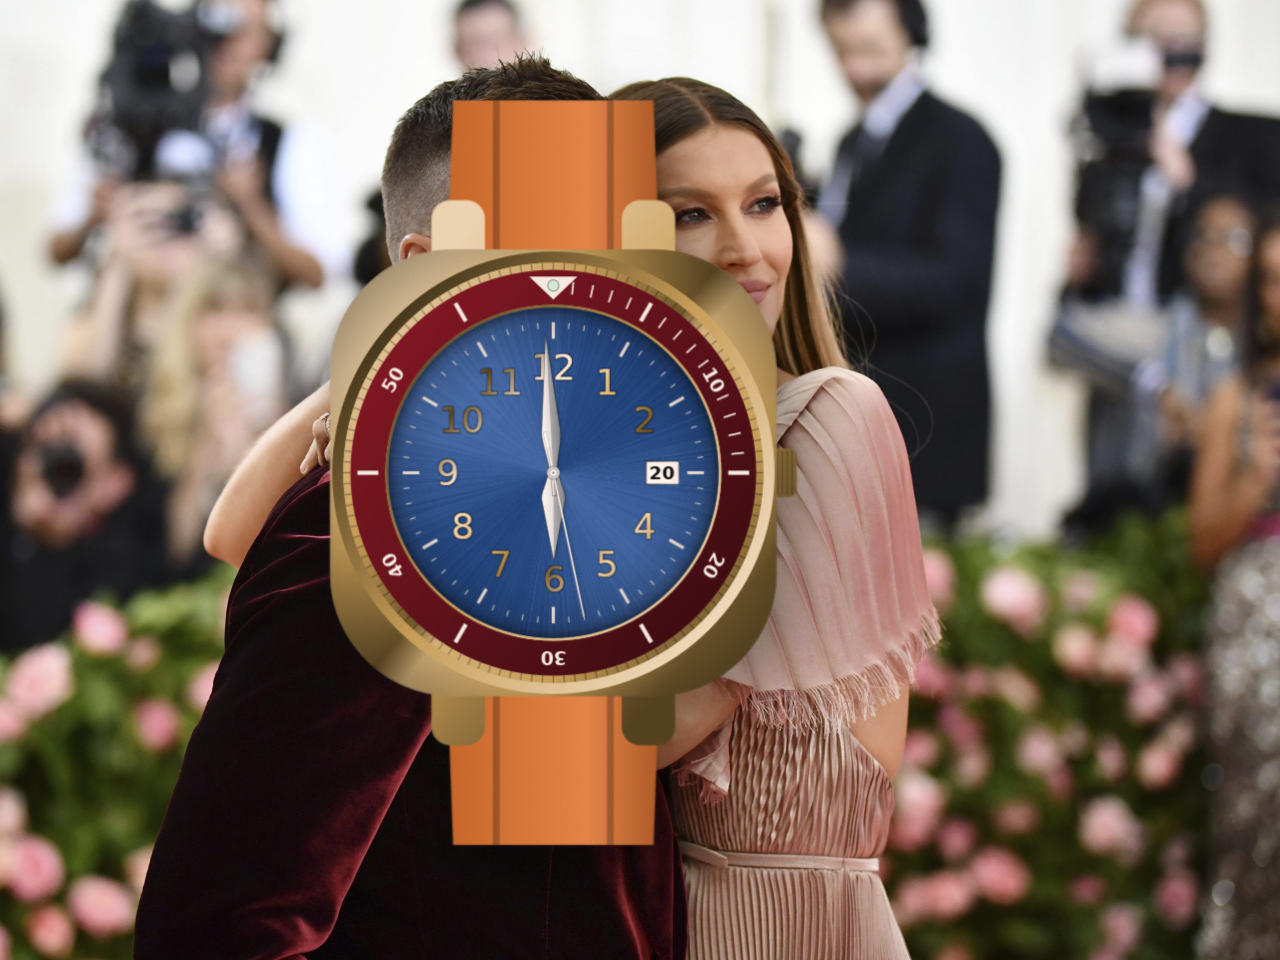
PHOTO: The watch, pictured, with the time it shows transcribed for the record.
5:59:28
